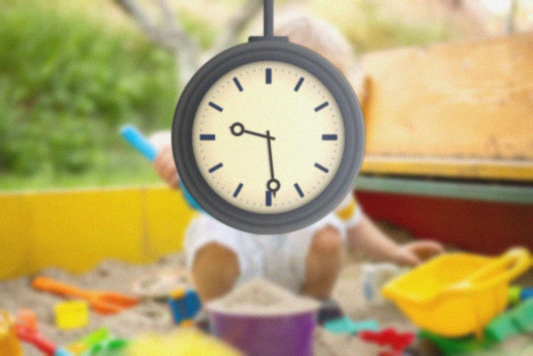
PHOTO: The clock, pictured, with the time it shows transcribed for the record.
9:29
